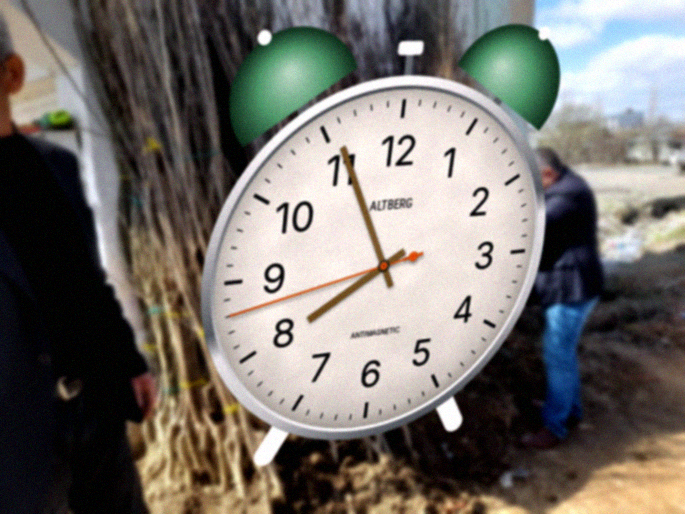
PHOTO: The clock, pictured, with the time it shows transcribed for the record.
7:55:43
